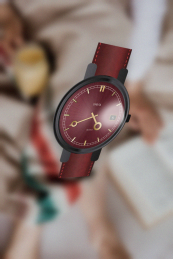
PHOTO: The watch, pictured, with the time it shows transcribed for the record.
4:41
